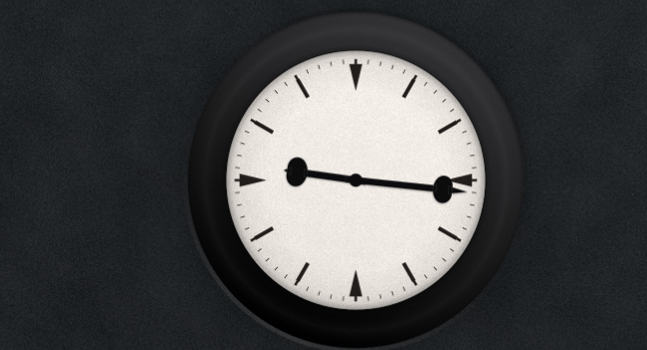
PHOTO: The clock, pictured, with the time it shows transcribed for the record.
9:16
